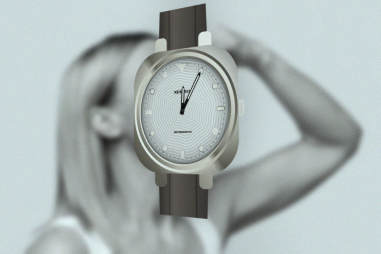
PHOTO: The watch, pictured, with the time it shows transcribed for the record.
12:05
